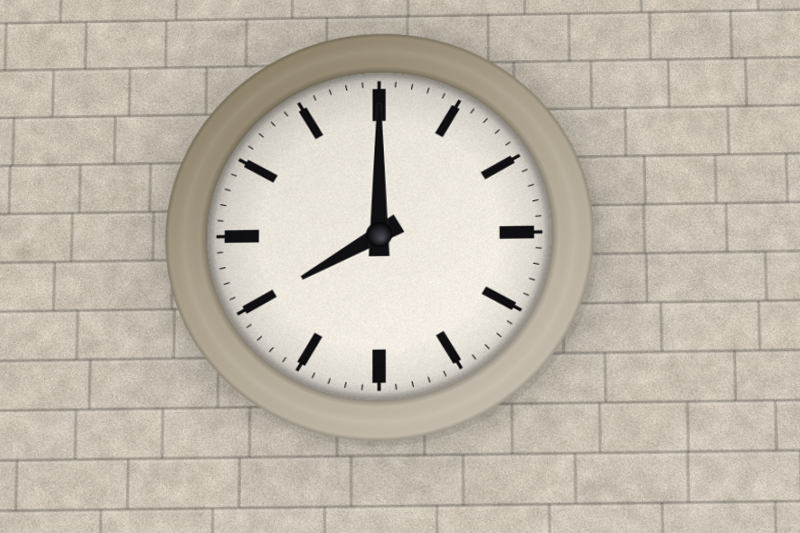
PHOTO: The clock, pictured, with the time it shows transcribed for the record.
8:00
